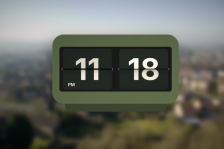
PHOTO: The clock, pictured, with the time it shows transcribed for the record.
11:18
